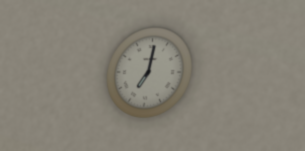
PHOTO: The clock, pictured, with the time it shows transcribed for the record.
7:01
